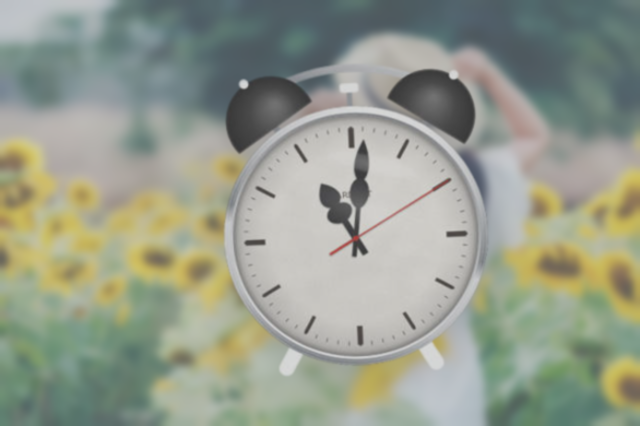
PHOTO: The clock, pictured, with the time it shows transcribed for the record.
11:01:10
